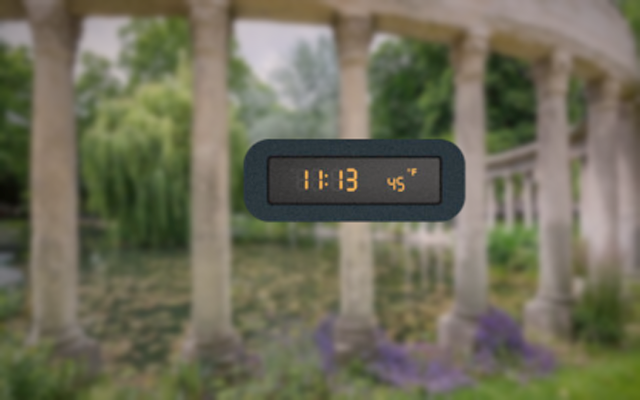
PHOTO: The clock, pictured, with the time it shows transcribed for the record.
11:13
